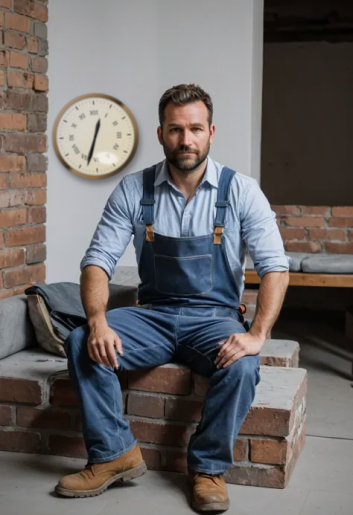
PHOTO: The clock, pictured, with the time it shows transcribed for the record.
12:33
